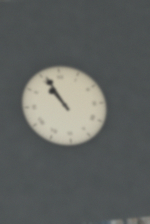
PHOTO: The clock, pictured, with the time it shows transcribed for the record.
10:56
